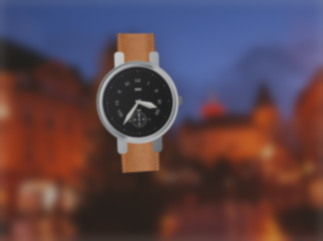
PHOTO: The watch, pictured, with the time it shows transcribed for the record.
3:36
